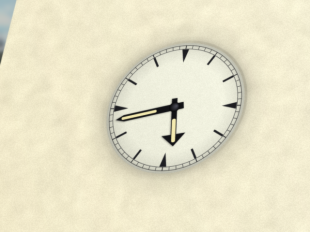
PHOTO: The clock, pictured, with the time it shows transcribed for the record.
5:43
